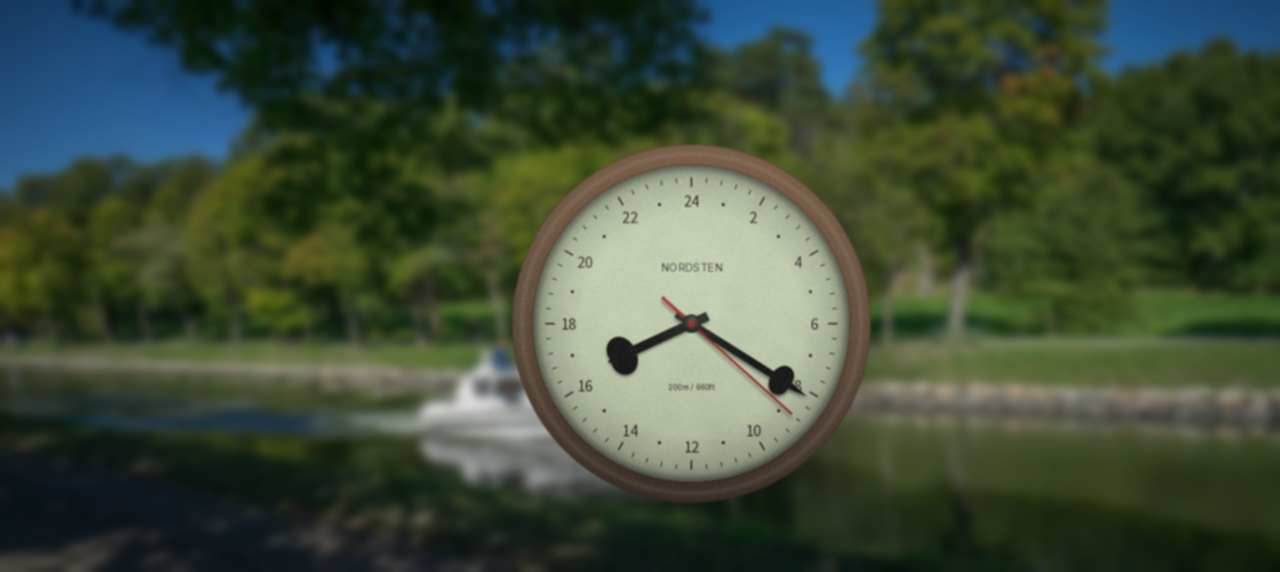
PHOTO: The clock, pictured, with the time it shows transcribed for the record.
16:20:22
